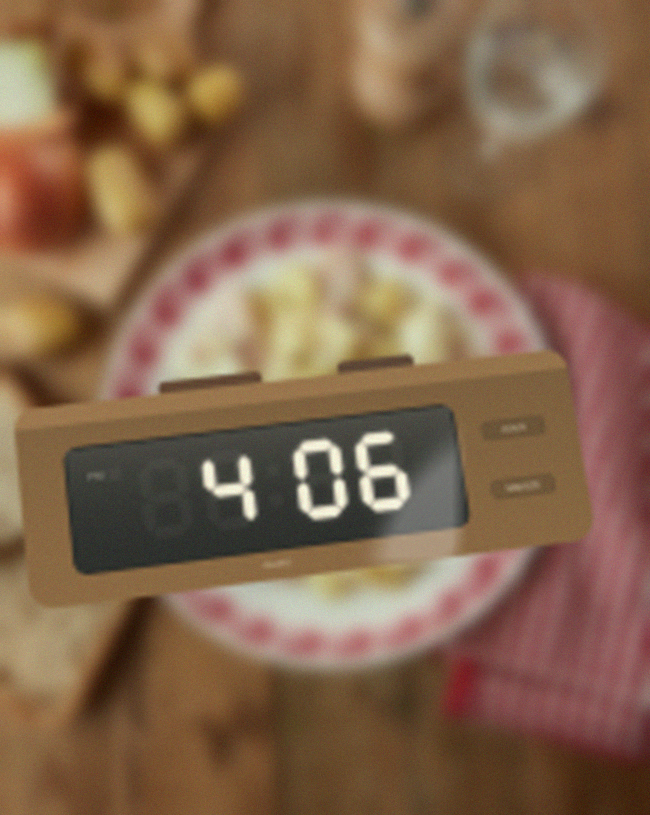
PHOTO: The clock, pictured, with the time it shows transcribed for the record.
4:06
